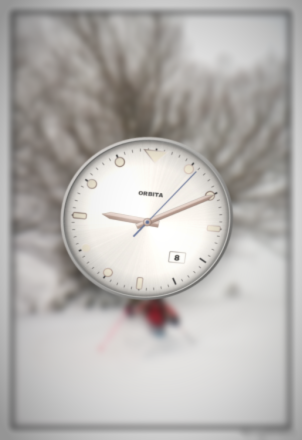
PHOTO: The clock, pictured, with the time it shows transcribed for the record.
9:10:06
